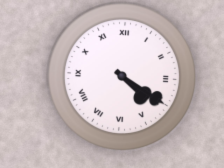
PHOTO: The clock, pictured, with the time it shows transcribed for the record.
4:20
